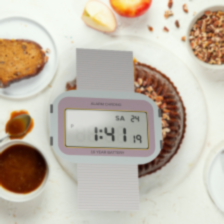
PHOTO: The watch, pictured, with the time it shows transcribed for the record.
1:41:19
